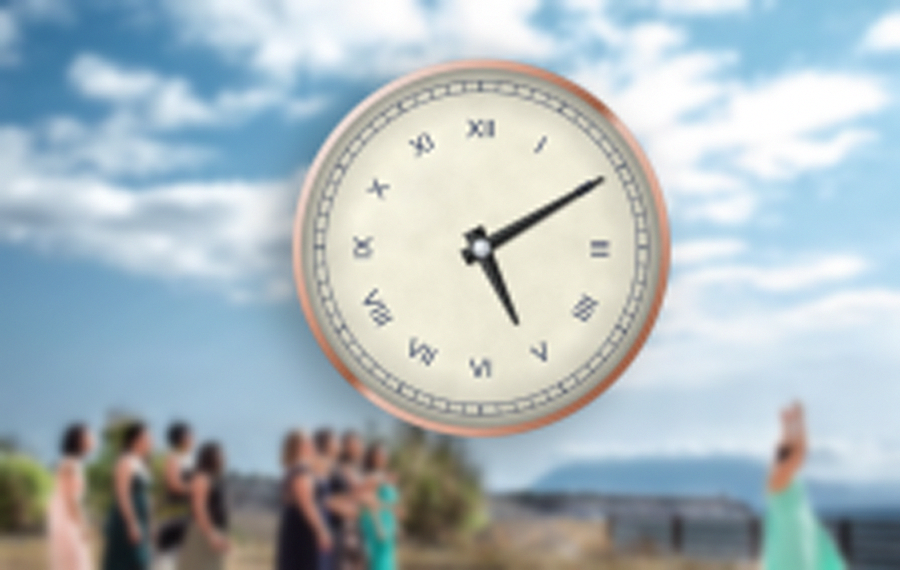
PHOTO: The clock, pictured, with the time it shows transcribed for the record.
5:10
